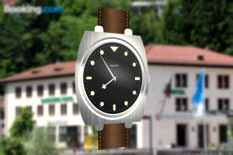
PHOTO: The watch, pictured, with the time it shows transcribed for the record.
7:54
